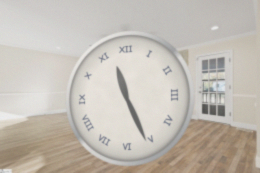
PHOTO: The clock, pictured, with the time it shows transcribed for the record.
11:26
